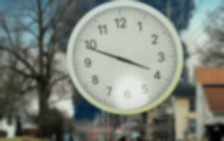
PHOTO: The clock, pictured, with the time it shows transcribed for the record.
3:49
